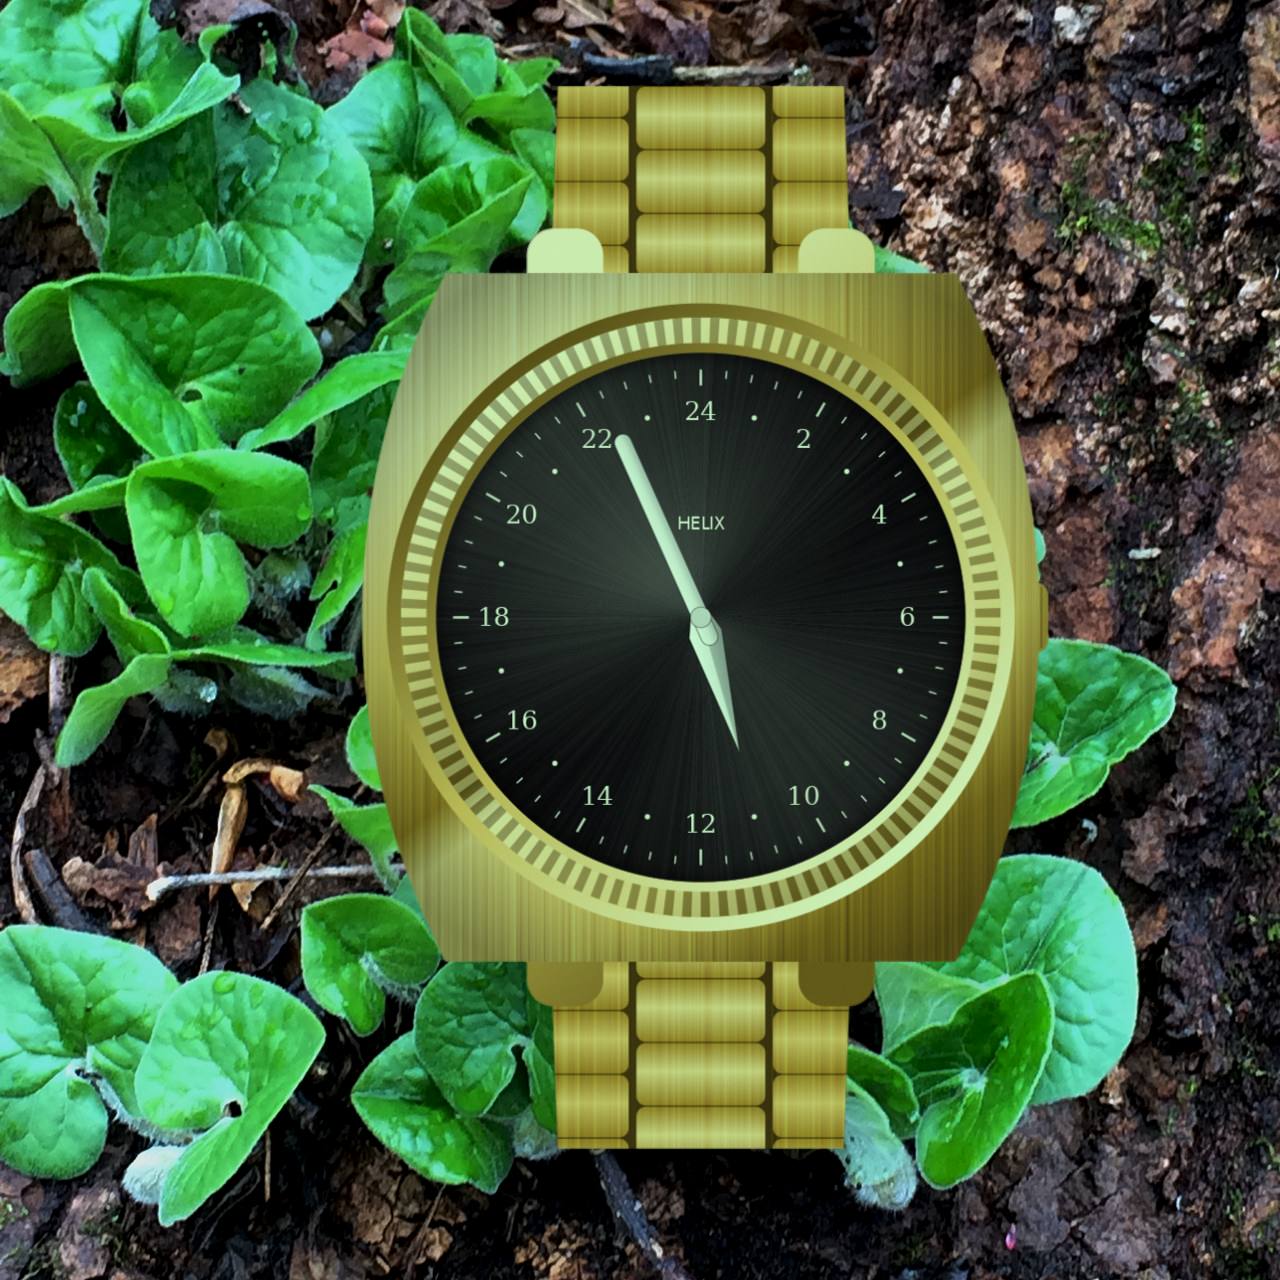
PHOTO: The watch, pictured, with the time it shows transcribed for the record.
10:56
